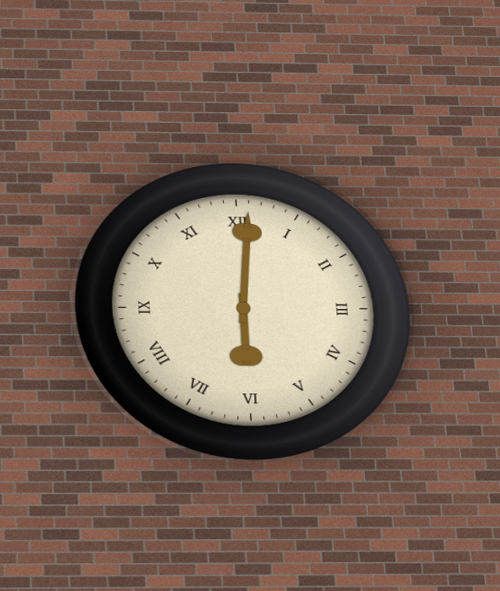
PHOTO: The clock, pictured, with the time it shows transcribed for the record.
6:01
